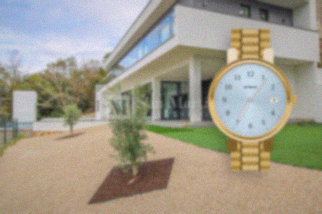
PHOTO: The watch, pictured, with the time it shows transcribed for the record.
7:06
